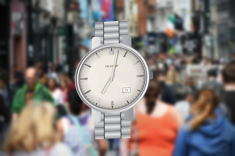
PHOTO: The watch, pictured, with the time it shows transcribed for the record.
7:02
